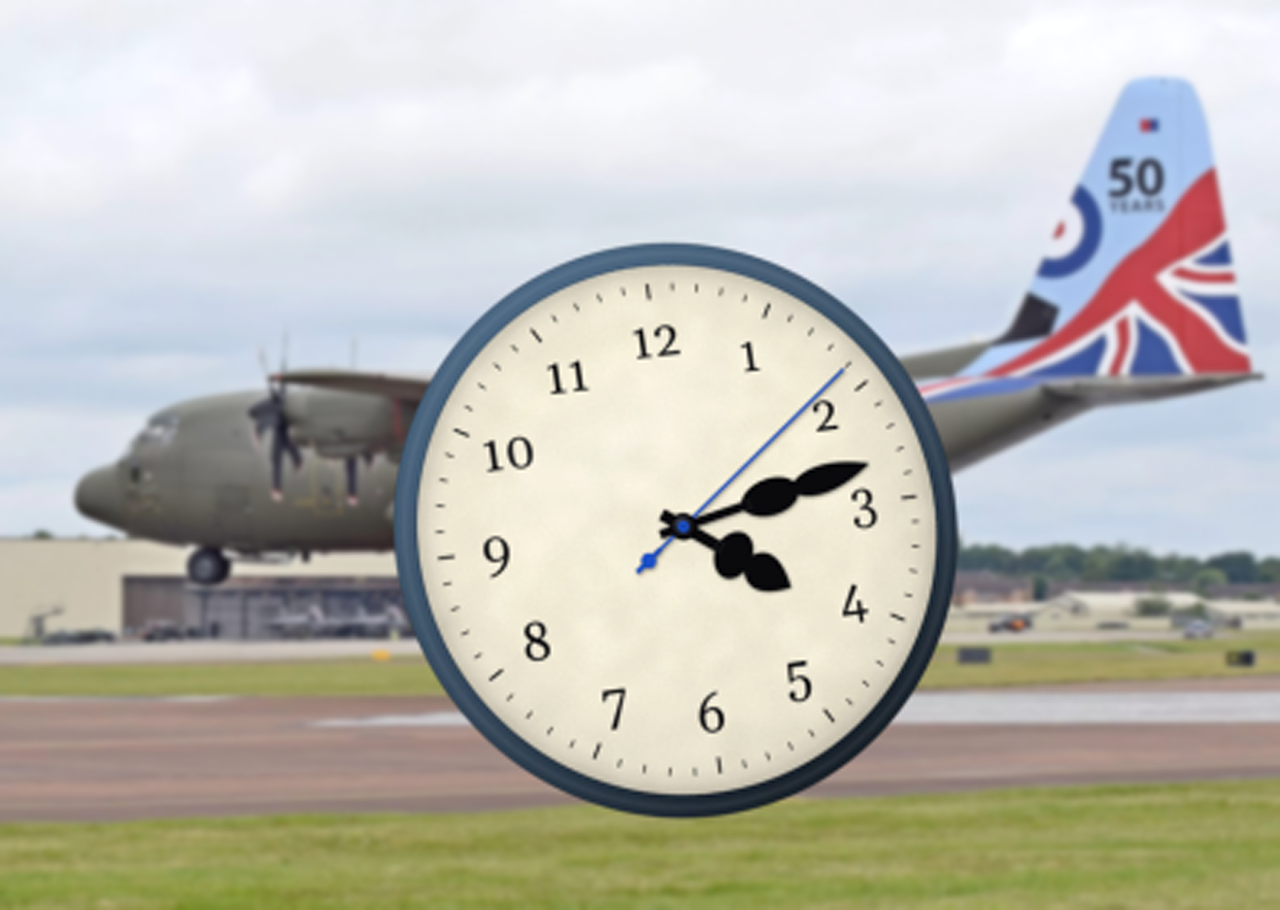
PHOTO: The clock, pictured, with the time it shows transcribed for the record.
4:13:09
